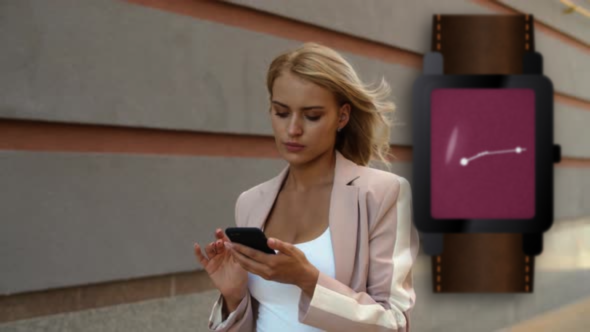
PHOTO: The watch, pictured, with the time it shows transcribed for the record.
8:14
